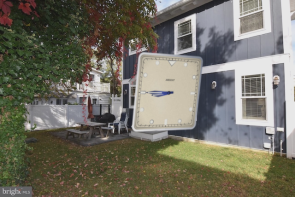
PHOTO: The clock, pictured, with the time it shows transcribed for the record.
8:45
